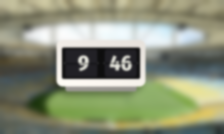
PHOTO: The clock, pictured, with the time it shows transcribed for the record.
9:46
